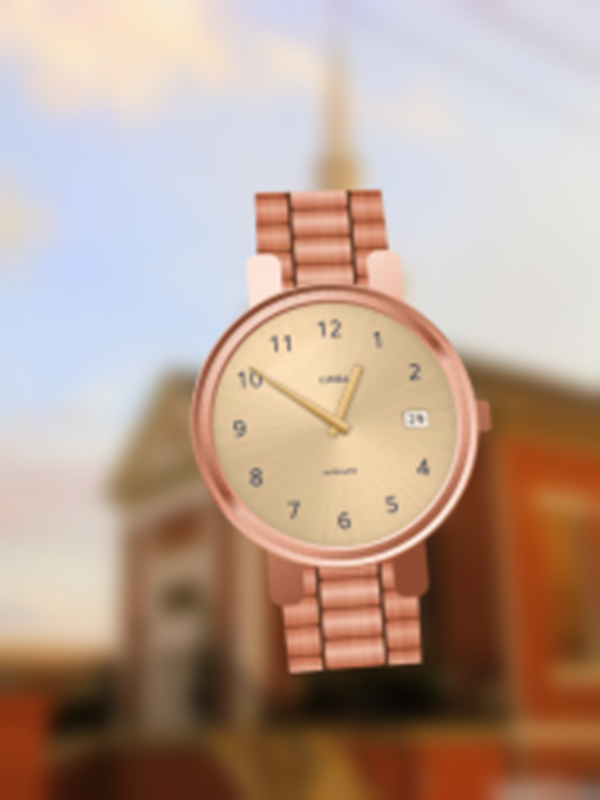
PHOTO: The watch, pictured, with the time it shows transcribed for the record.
12:51
